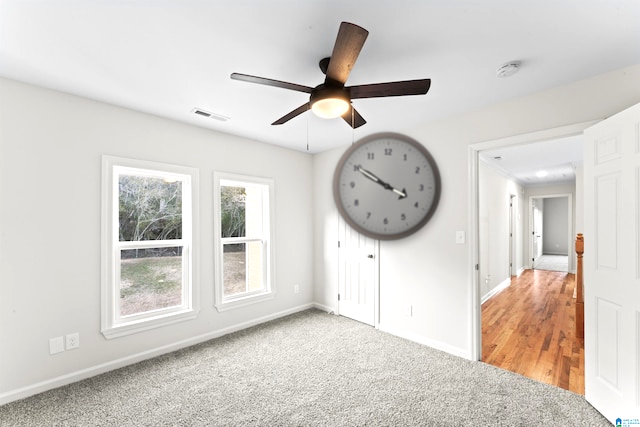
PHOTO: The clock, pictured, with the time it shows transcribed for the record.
3:50
